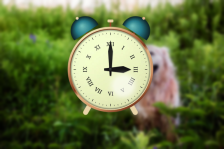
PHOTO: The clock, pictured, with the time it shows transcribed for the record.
3:00
